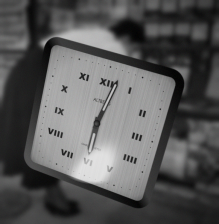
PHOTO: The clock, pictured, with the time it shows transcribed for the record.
6:02
